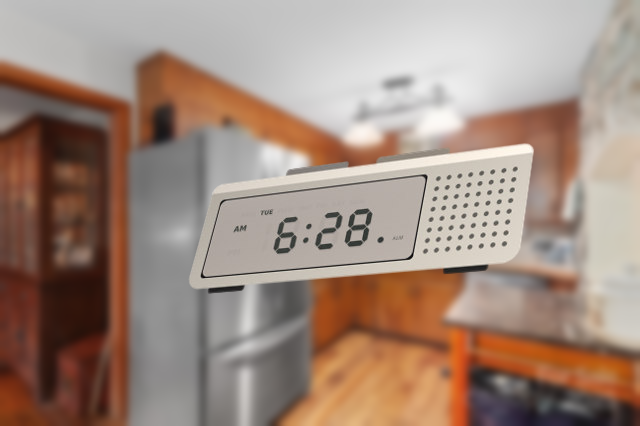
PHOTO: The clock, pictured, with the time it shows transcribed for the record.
6:28
